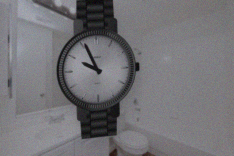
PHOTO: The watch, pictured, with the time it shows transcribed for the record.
9:56
